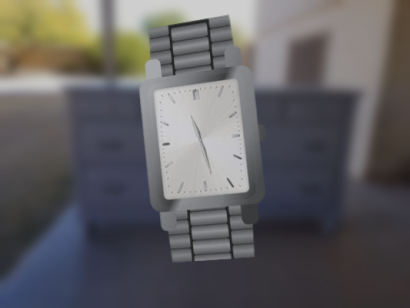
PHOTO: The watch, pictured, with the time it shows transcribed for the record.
11:28
